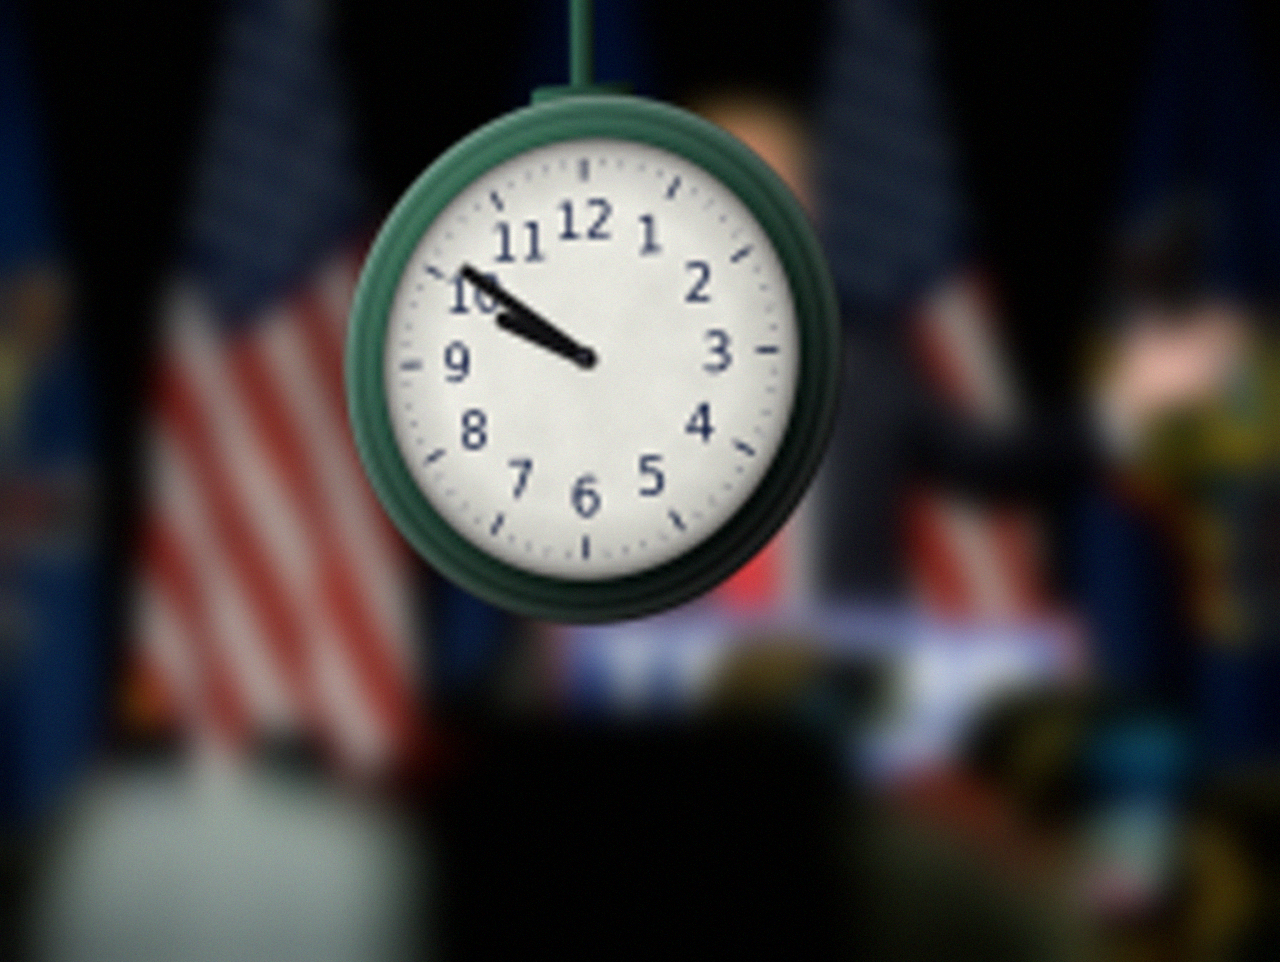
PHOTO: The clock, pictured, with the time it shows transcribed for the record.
9:51
